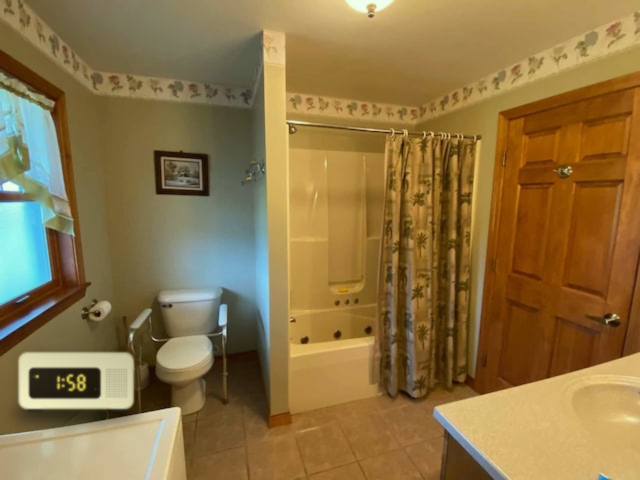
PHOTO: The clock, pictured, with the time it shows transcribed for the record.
1:58
